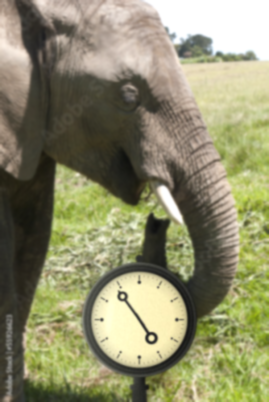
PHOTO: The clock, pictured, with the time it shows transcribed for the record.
4:54
